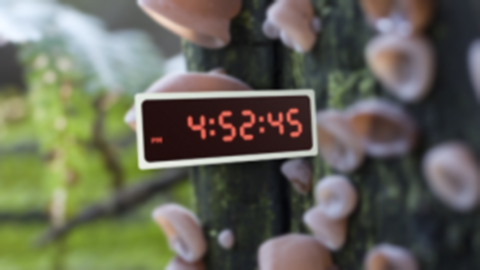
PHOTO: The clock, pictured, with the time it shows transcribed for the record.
4:52:45
